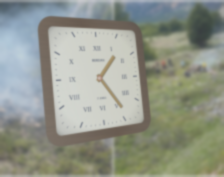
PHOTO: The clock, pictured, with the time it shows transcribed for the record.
1:24
